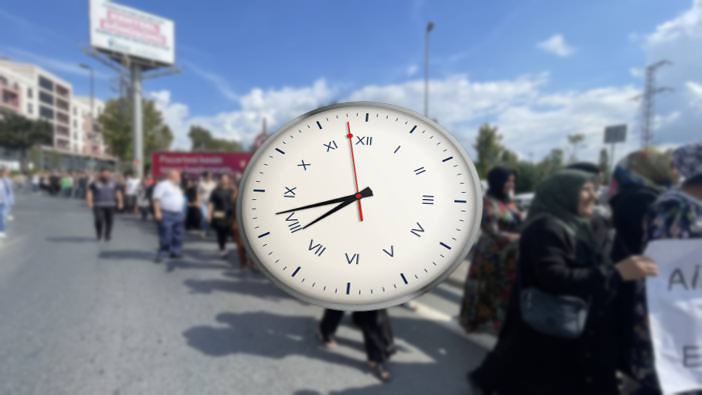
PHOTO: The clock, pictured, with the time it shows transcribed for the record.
7:41:58
